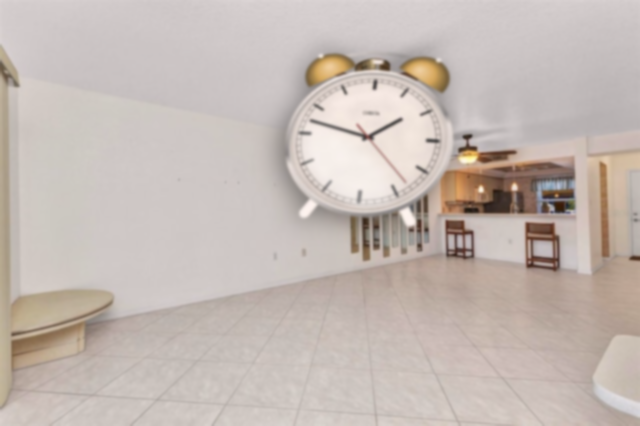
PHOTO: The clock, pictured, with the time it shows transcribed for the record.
1:47:23
